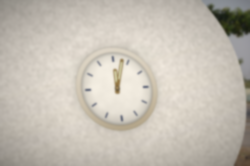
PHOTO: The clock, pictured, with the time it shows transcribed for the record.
12:03
